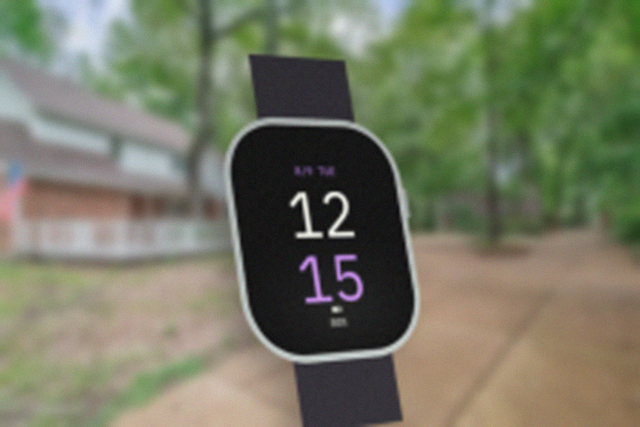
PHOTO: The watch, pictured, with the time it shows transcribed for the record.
12:15
